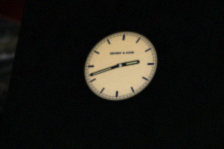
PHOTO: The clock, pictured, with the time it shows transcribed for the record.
2:42
